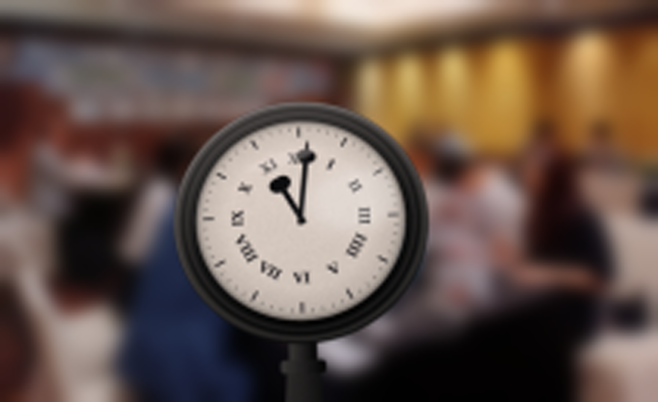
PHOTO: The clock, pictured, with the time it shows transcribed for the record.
11:01
